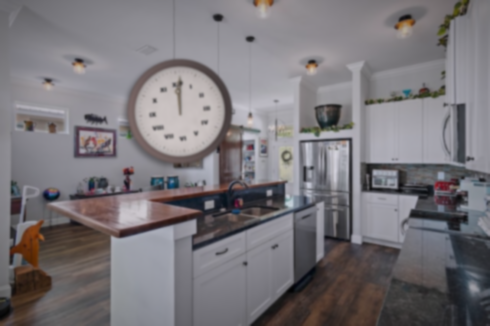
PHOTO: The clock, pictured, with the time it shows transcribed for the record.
12:01
